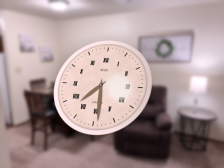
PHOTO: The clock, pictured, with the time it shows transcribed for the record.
7:29
